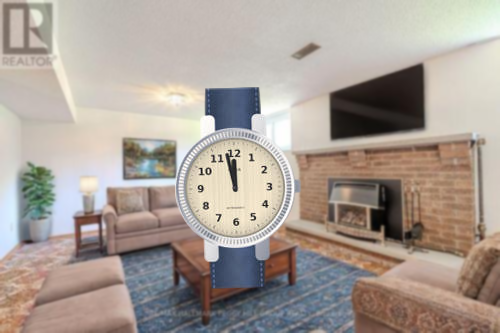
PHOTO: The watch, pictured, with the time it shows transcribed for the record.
11:58
